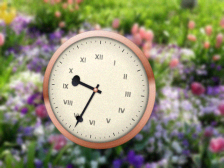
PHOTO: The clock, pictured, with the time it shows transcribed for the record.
9:34
